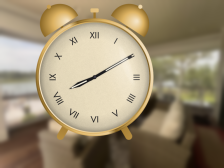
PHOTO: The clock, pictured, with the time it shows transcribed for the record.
8:10
